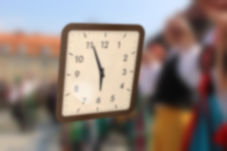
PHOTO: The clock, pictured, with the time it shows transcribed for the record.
5:56
